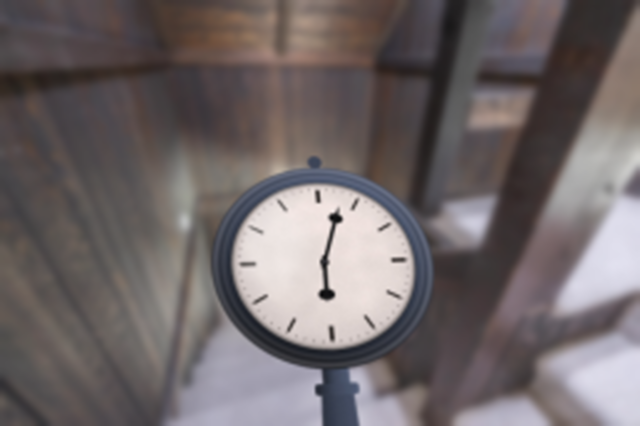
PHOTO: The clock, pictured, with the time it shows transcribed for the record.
6:03
